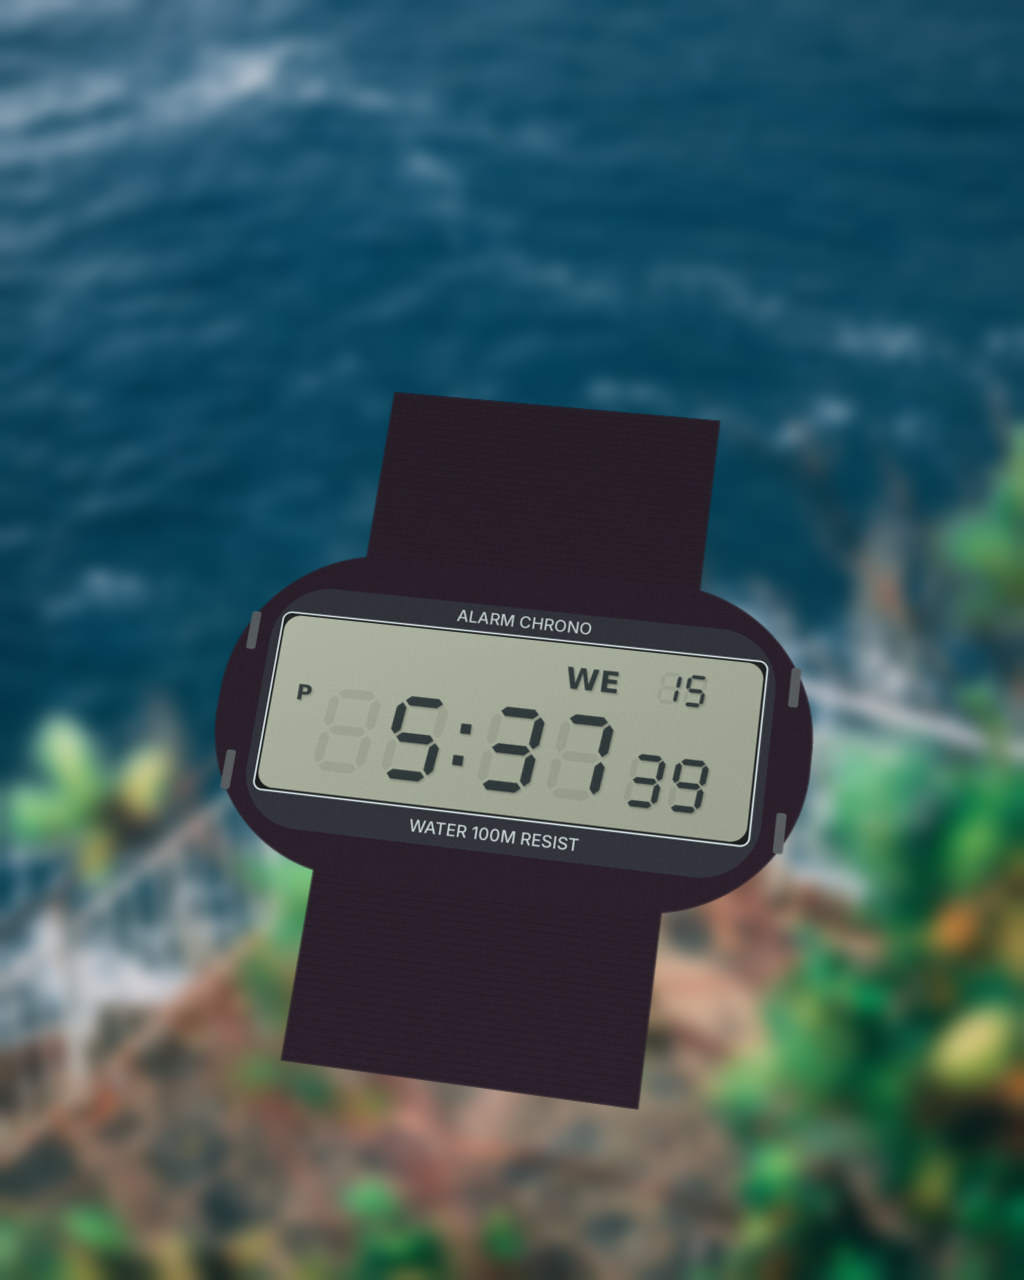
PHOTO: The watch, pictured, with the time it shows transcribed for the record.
5:37:39
